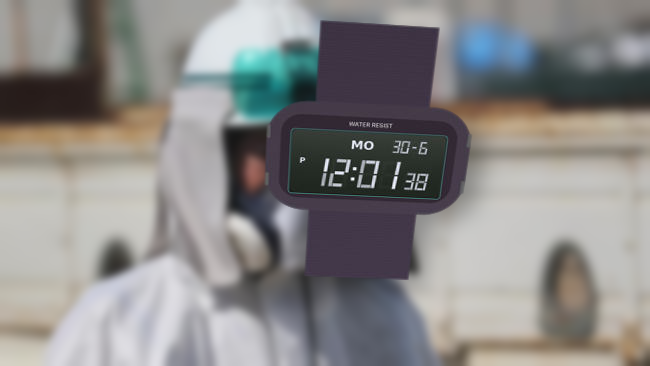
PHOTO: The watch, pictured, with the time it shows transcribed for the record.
12:01:38
